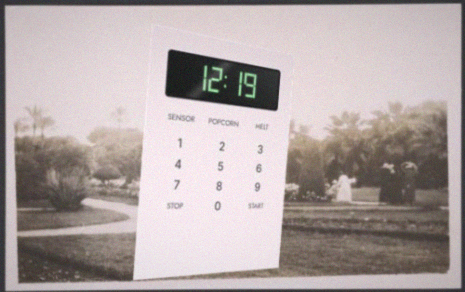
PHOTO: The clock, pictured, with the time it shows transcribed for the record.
12:19
